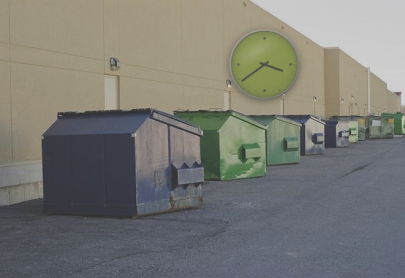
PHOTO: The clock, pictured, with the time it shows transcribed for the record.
3:39
